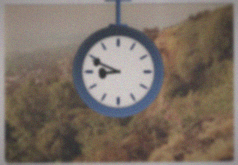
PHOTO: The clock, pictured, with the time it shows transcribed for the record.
8:49
